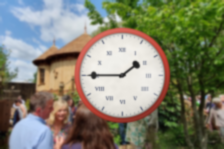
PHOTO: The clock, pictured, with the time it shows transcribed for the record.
1:45
